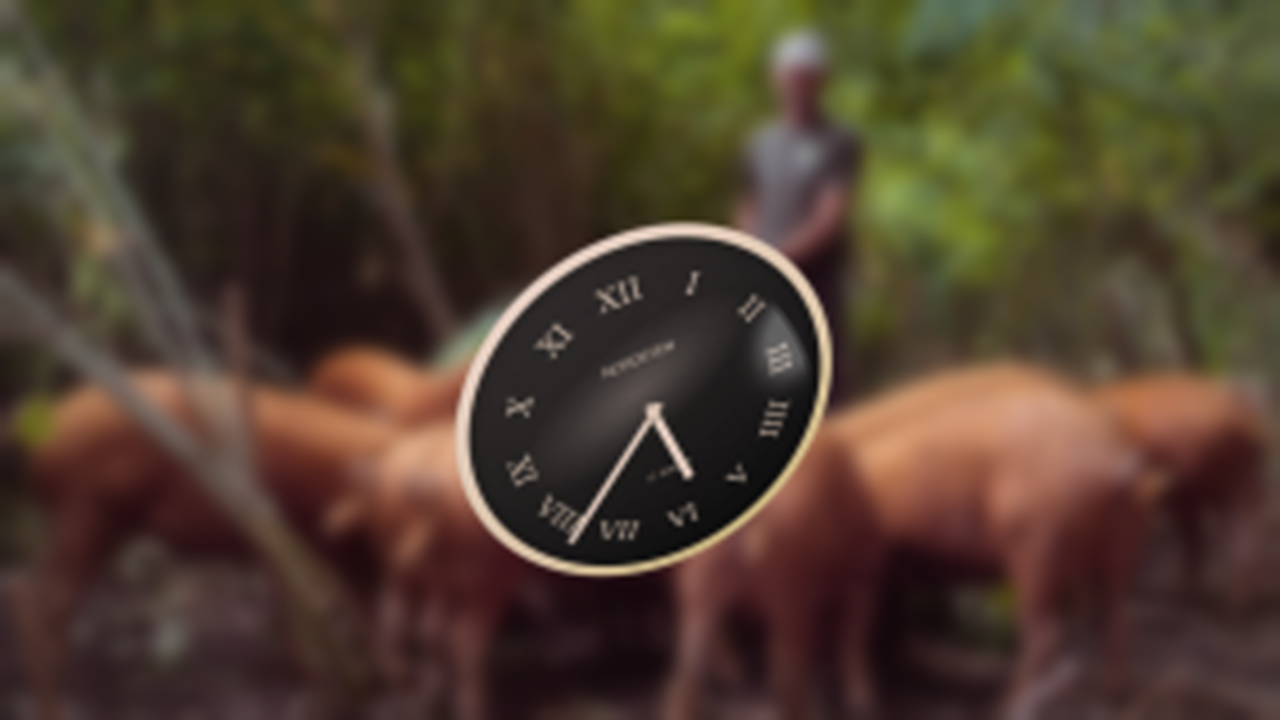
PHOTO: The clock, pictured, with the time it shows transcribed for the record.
5:38
